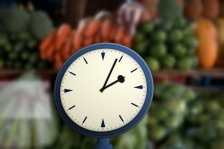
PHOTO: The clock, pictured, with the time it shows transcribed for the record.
2:04
